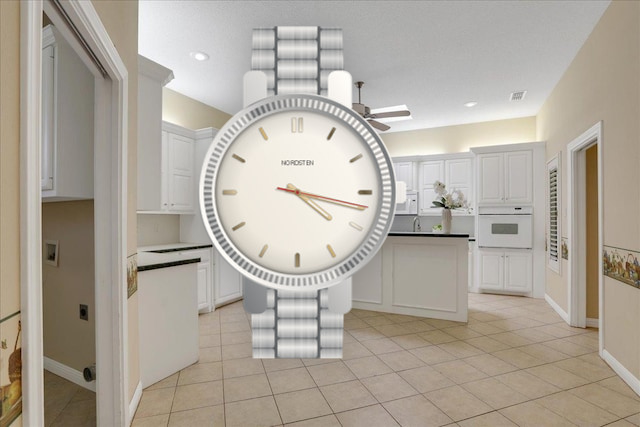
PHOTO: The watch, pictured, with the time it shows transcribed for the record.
4:17:17
